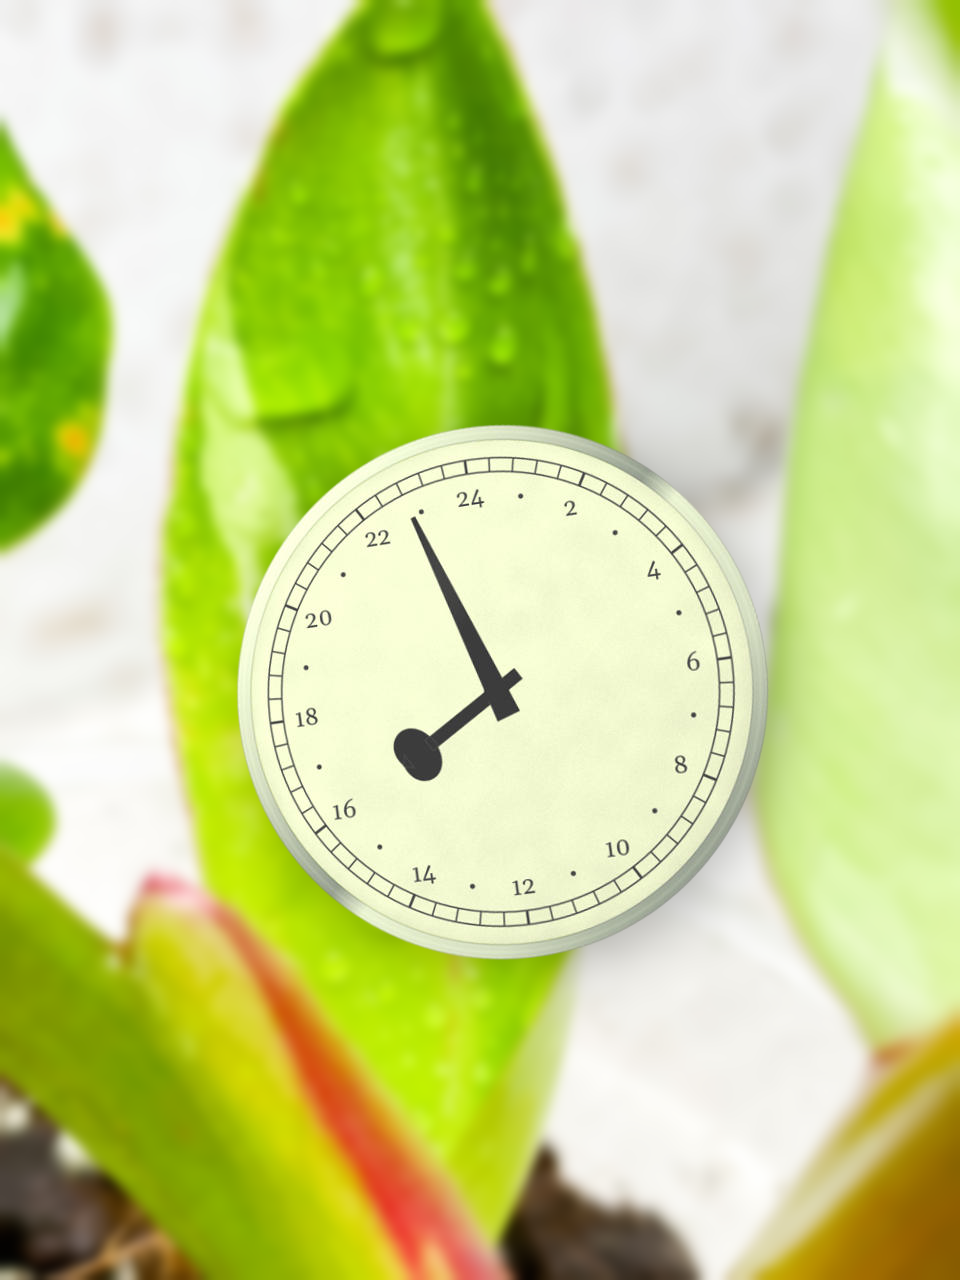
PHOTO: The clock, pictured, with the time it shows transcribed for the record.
15:57
